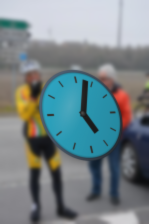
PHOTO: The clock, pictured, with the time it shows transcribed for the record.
5:03
